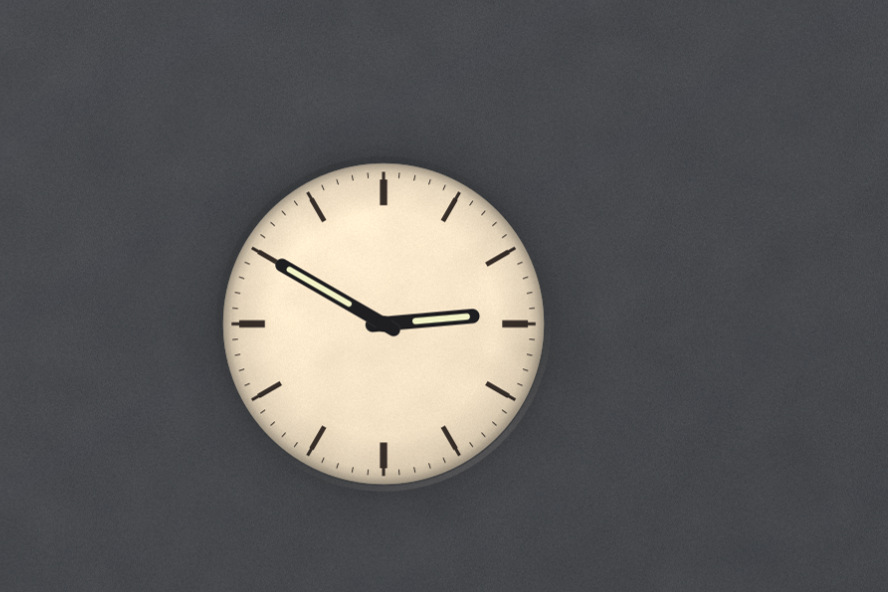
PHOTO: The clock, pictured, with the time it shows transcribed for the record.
2:50
